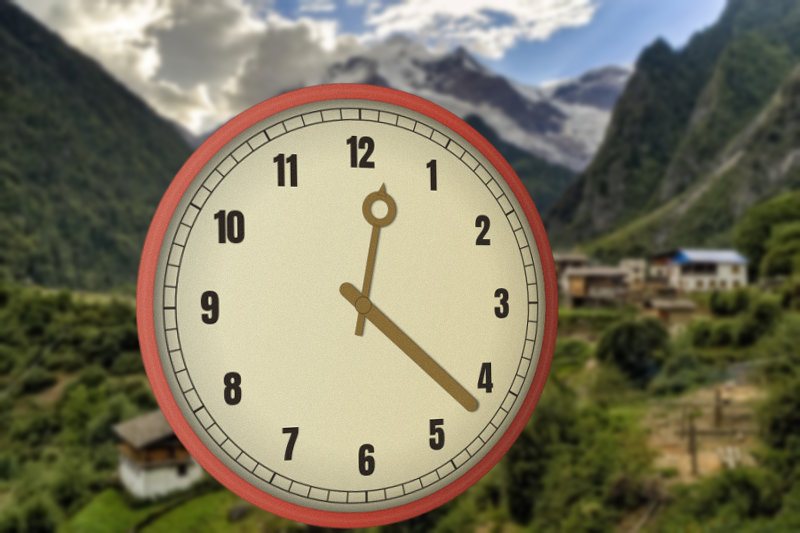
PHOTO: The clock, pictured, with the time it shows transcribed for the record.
12:22
